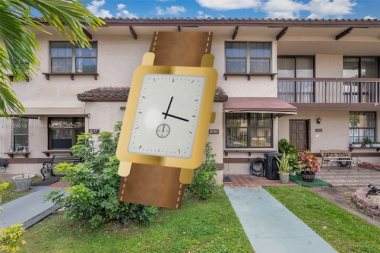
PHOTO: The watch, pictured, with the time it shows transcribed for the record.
12:17
